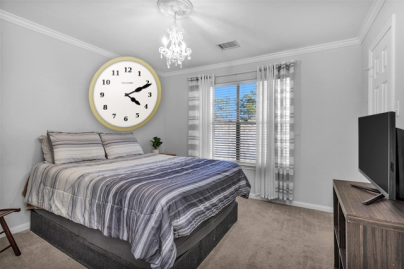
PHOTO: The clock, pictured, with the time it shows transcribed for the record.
4:11
